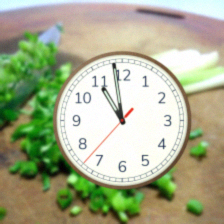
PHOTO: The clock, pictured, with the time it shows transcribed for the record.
10:58:37
